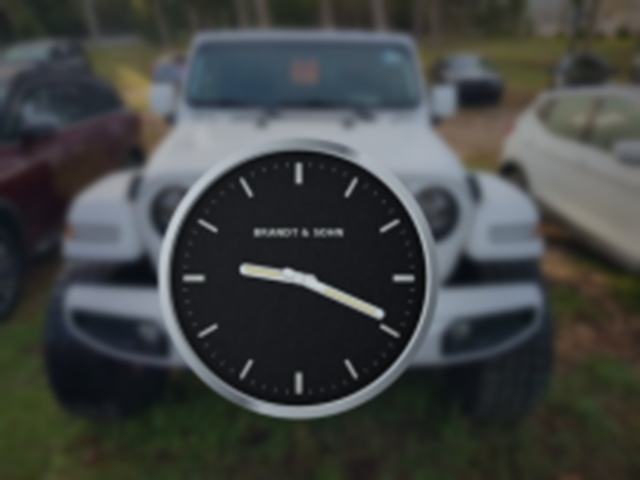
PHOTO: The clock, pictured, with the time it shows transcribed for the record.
9:19
